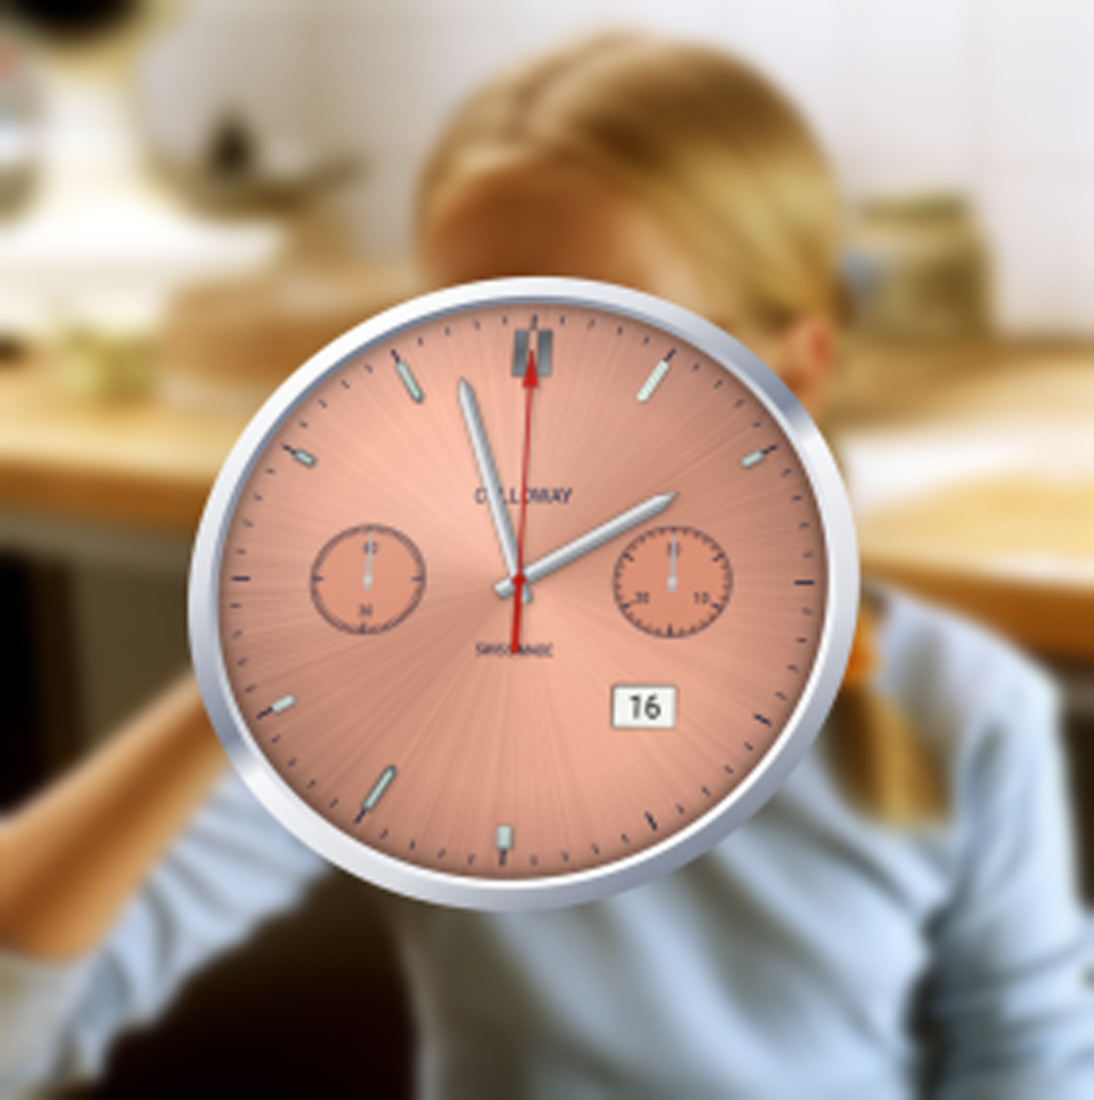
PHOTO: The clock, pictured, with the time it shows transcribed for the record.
1:57
